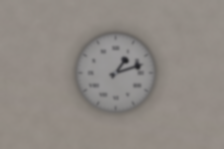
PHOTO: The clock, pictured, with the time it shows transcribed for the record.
1:12
